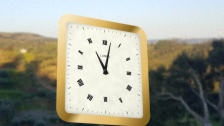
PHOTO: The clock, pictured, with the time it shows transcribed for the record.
11:02
